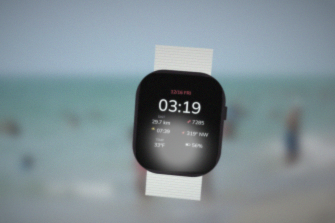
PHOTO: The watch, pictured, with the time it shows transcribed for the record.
3:19
